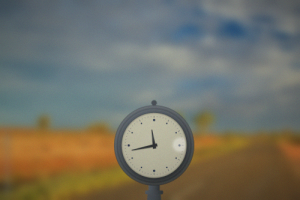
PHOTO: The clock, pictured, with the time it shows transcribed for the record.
11:43
